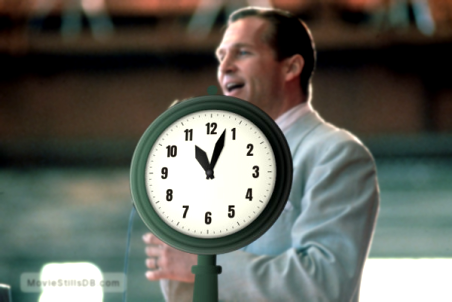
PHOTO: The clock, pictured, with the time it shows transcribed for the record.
11:03
